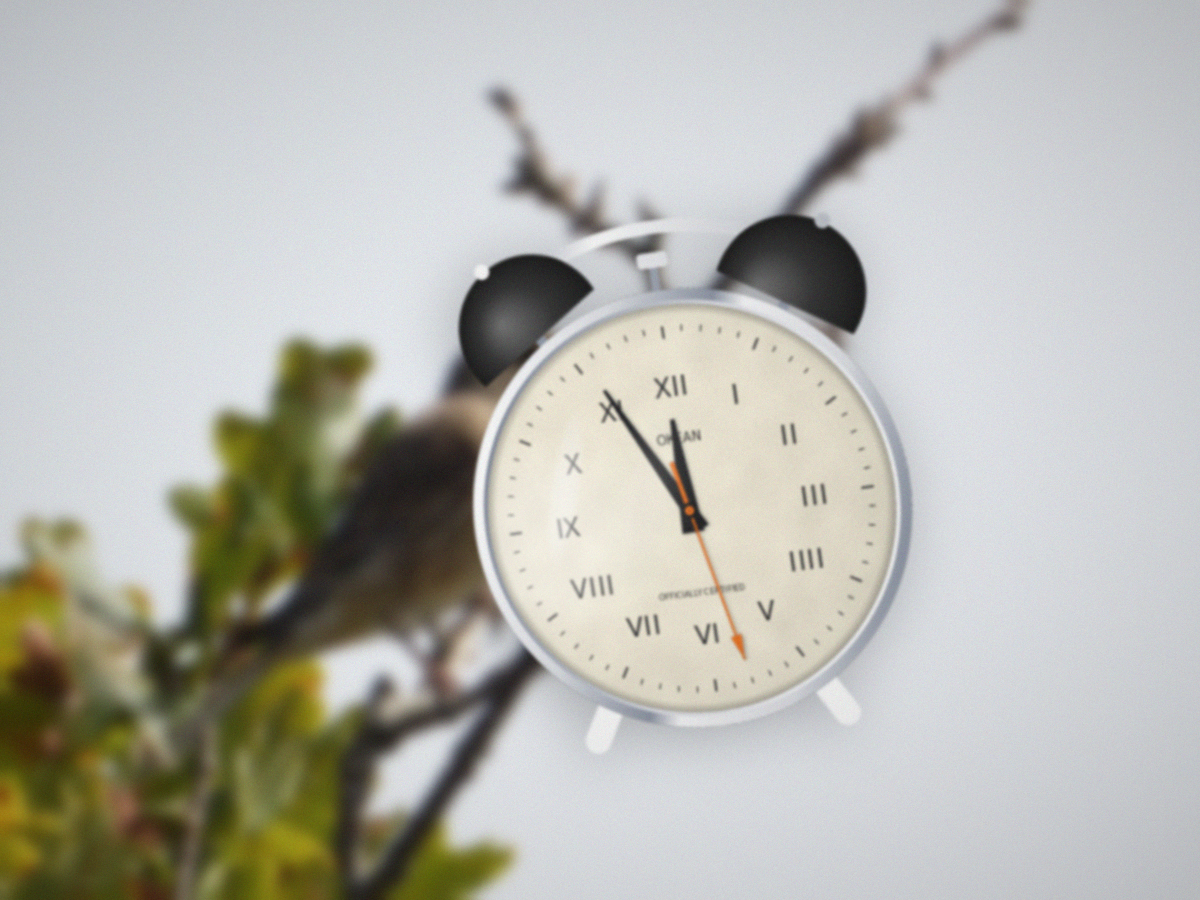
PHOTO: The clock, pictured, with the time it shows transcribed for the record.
11:55:28
